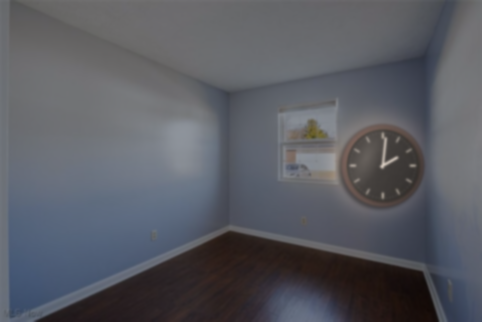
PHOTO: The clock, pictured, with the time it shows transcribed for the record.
2:01
